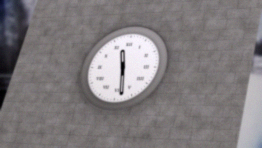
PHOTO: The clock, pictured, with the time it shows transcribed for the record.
11:28
